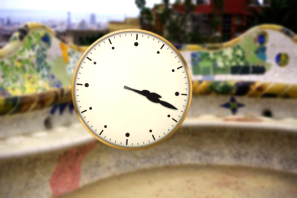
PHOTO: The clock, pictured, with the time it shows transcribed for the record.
3:18
